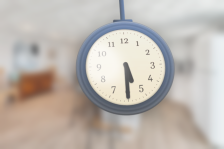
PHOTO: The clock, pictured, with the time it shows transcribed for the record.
5:30
